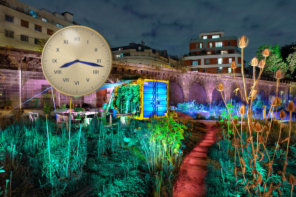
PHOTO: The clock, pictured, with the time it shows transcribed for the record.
8:17
